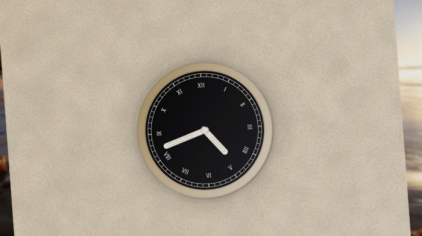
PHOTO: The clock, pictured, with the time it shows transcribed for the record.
4:42
